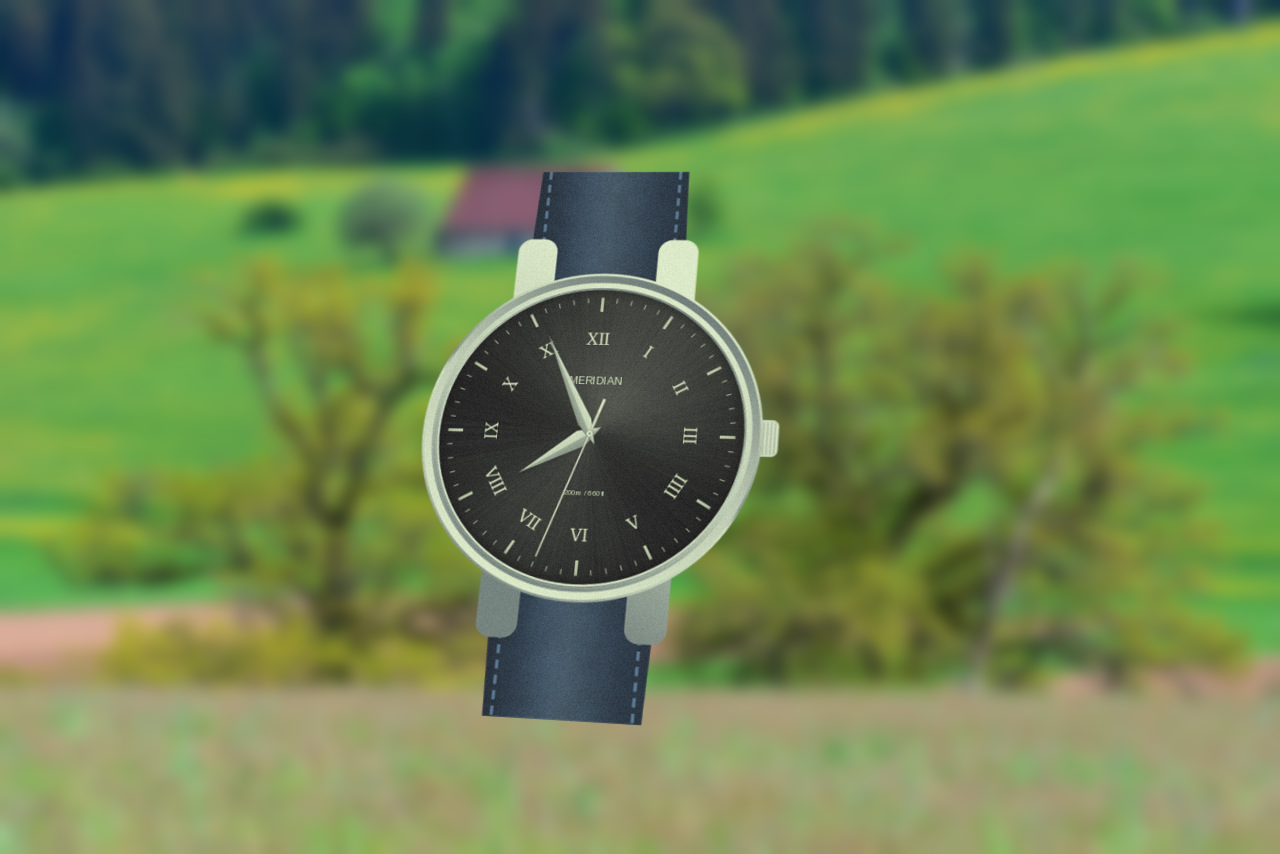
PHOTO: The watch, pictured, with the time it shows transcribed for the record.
7:55:33
